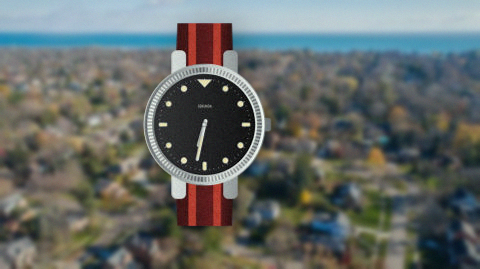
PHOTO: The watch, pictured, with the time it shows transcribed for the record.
6:32
